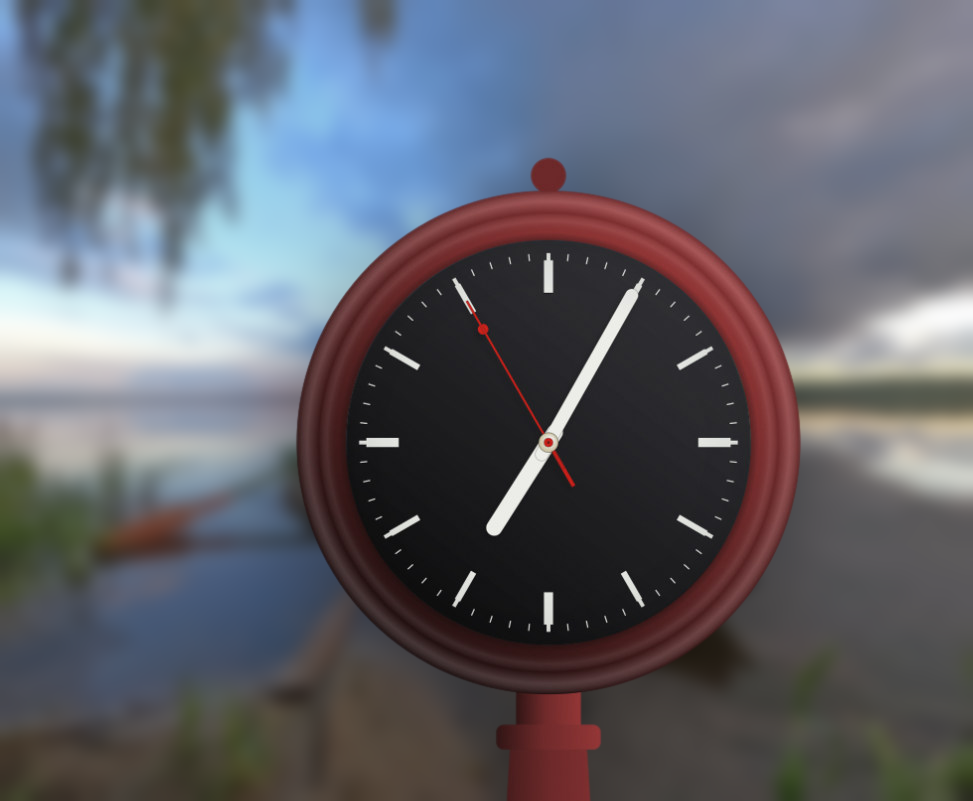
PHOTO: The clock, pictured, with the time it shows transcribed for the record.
7:04:55
